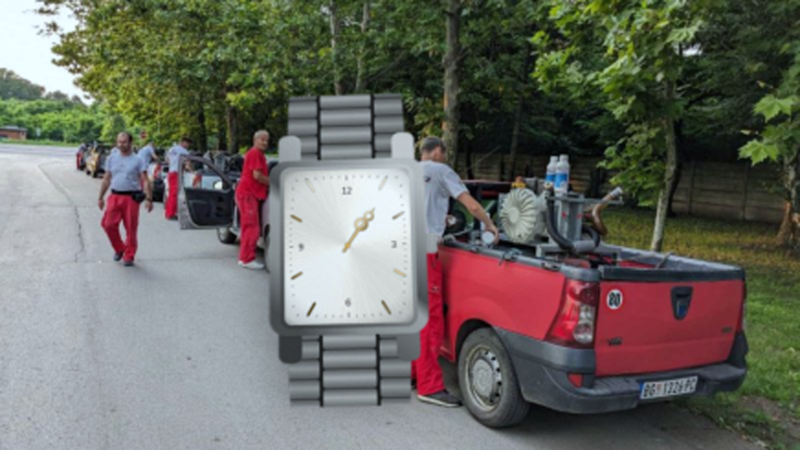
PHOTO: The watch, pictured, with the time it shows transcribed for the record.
1:06
